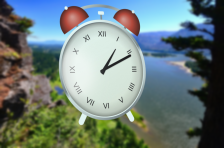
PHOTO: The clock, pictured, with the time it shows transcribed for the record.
1:11
